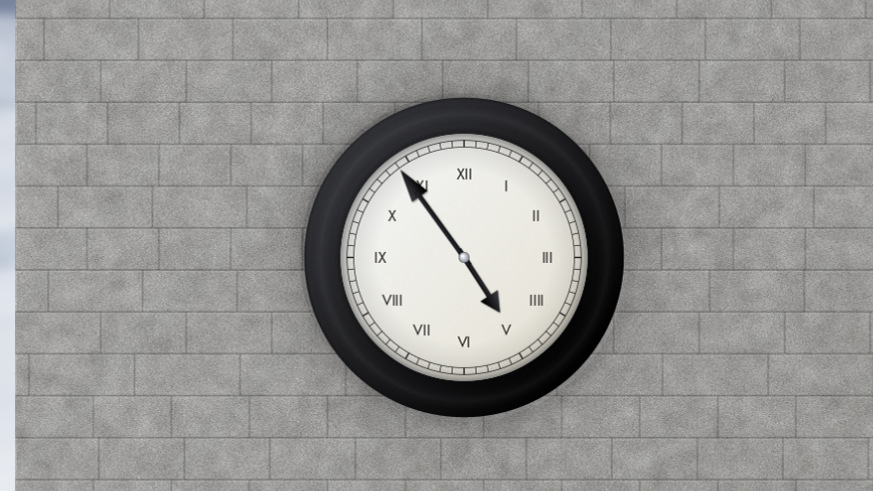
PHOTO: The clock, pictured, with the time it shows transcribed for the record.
4:54
